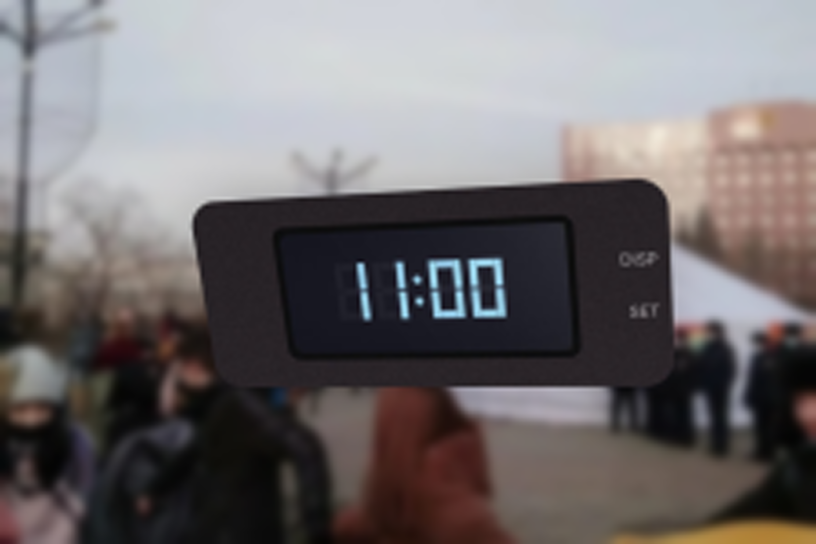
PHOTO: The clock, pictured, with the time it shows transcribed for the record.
11:00
